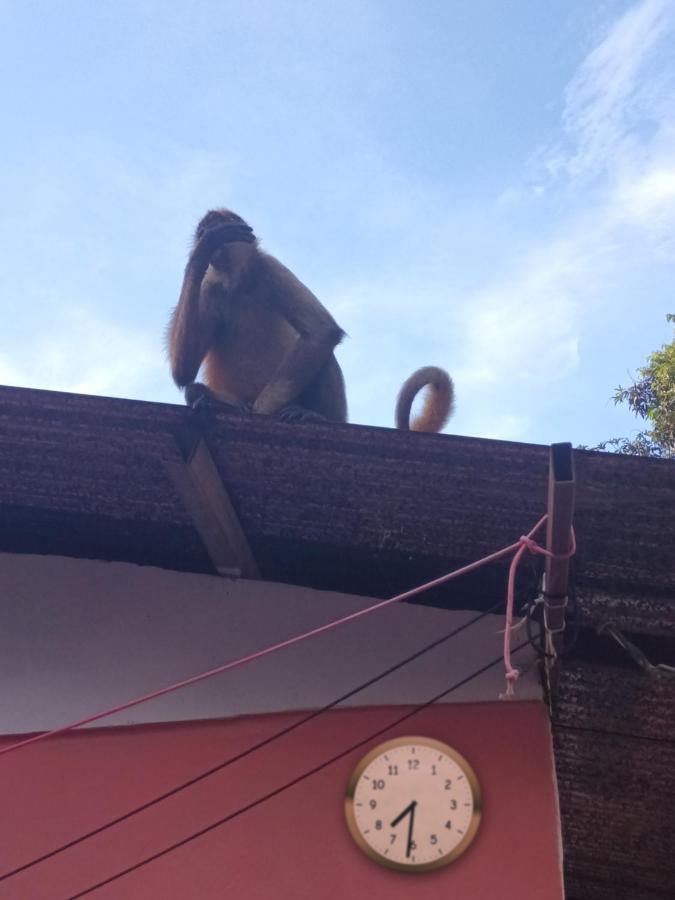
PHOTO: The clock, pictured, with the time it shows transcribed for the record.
7:31
